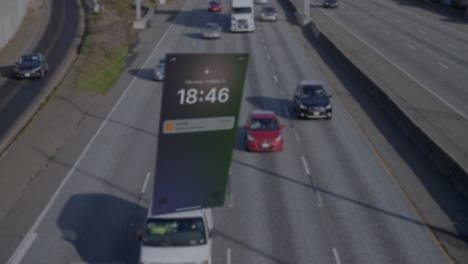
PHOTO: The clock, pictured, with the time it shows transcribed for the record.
18:46
